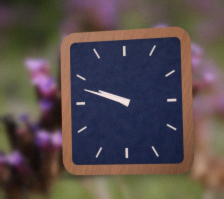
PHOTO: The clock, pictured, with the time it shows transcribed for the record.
9:48
